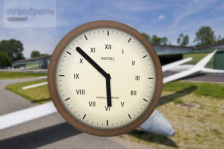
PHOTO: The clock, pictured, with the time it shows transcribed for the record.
5:52
